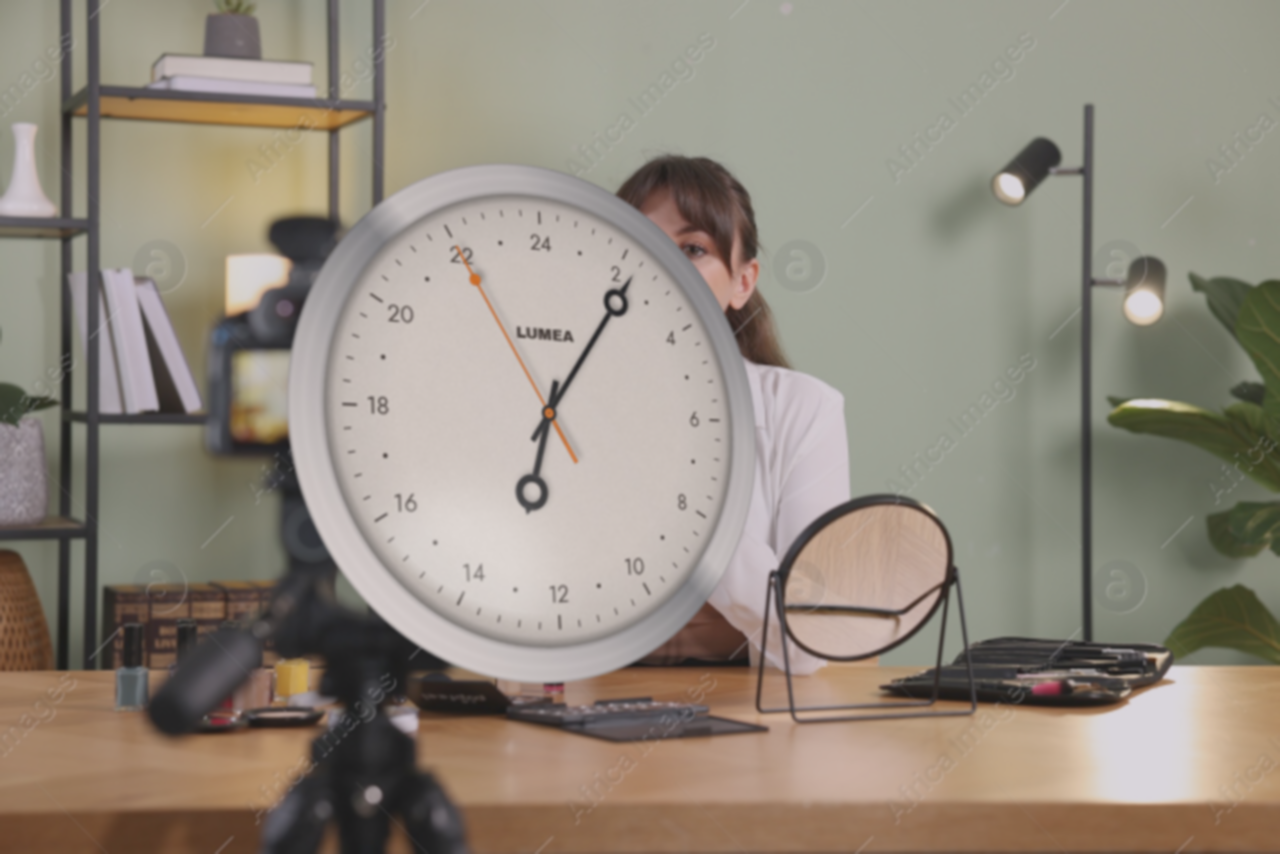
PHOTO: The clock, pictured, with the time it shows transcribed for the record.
13:05:55
